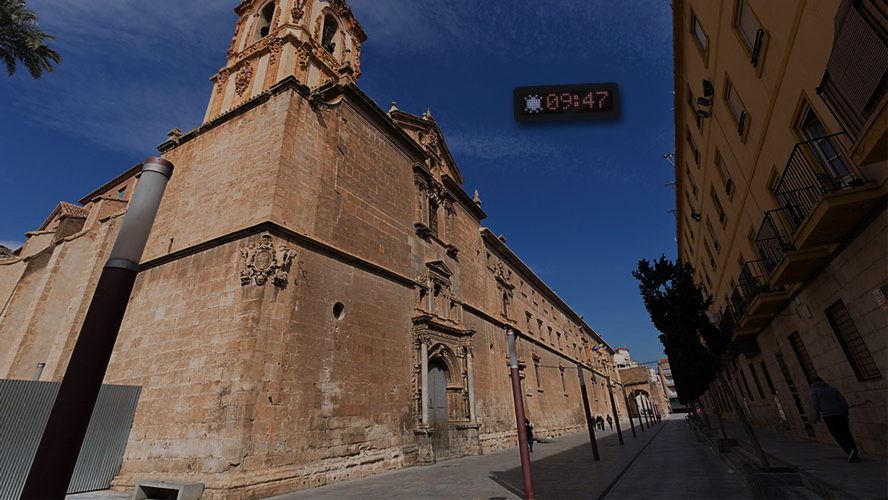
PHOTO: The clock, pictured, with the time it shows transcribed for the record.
9:47
